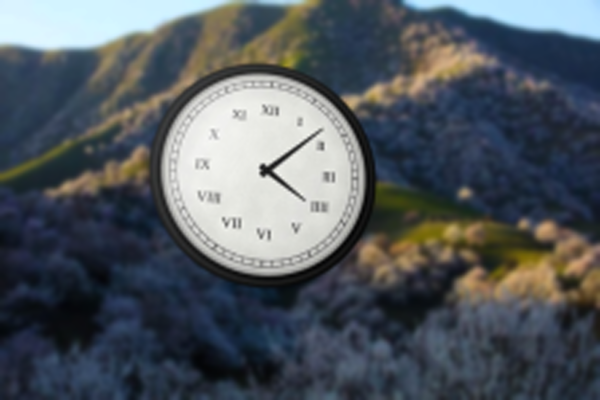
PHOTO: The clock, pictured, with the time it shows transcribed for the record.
4:08
